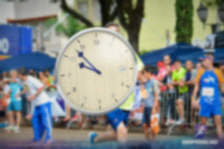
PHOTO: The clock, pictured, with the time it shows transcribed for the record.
9:53
